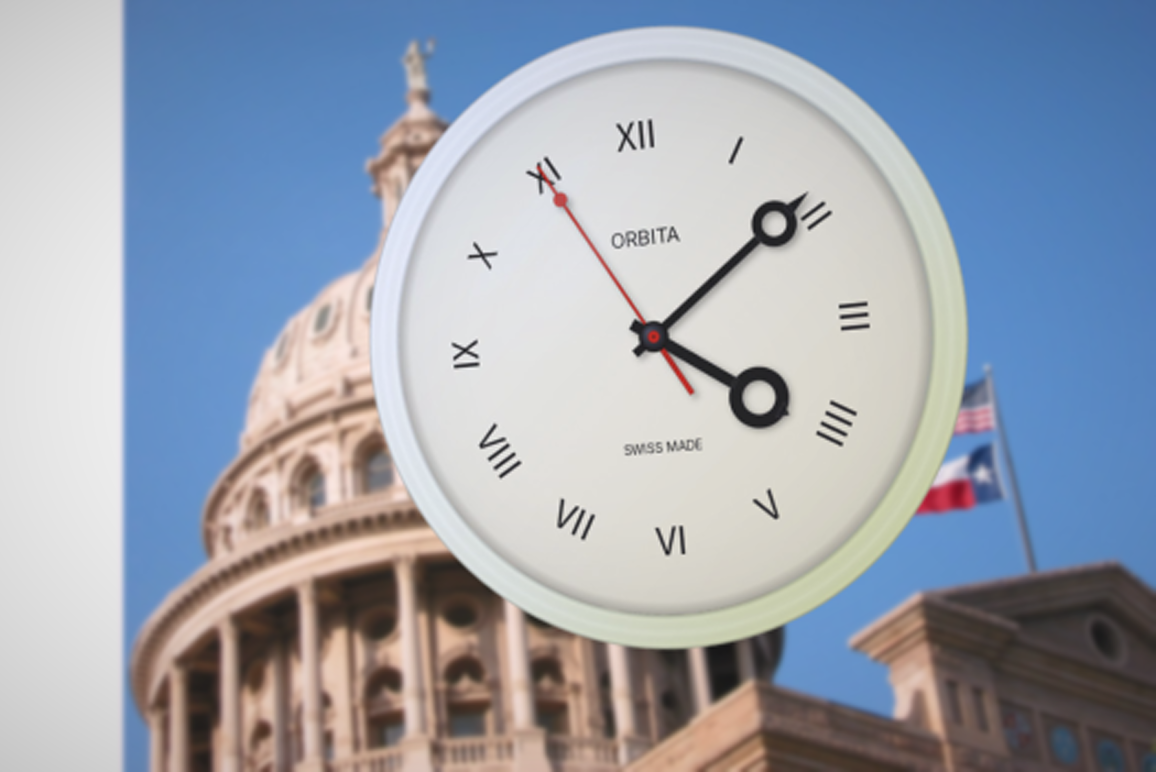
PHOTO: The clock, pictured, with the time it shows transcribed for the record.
4:08:55
